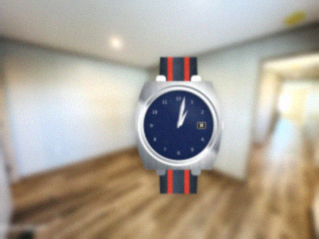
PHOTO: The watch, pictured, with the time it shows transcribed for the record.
1:02
